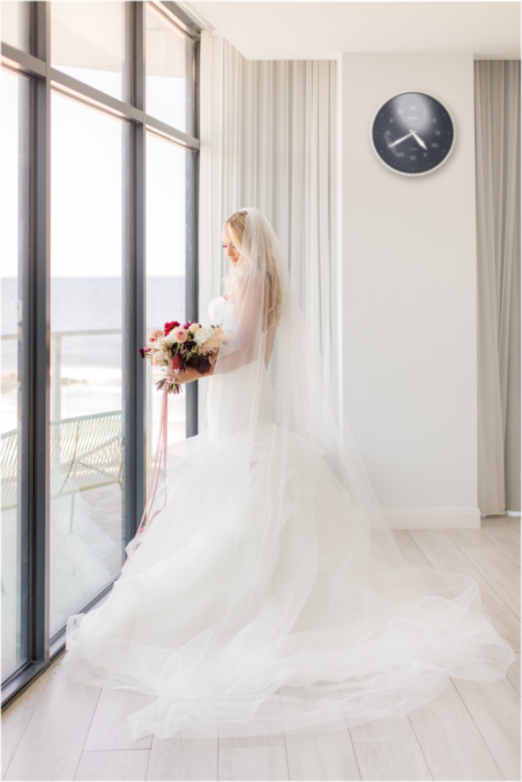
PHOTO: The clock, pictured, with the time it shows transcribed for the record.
4:40
